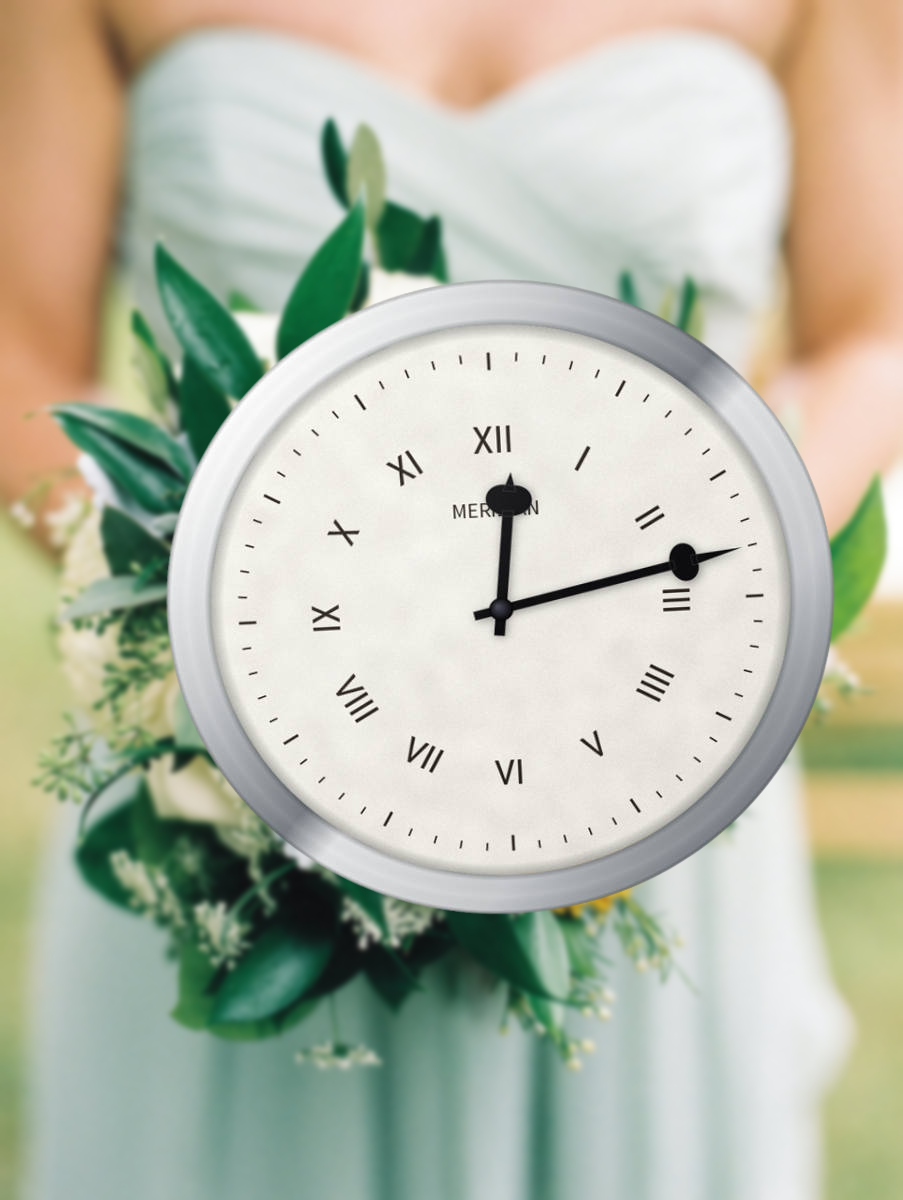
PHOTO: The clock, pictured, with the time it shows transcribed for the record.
12:13
